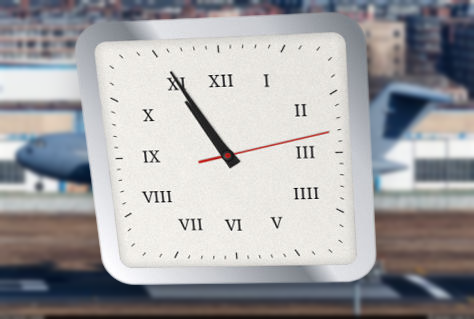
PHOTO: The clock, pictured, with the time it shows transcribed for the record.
10:55:13
